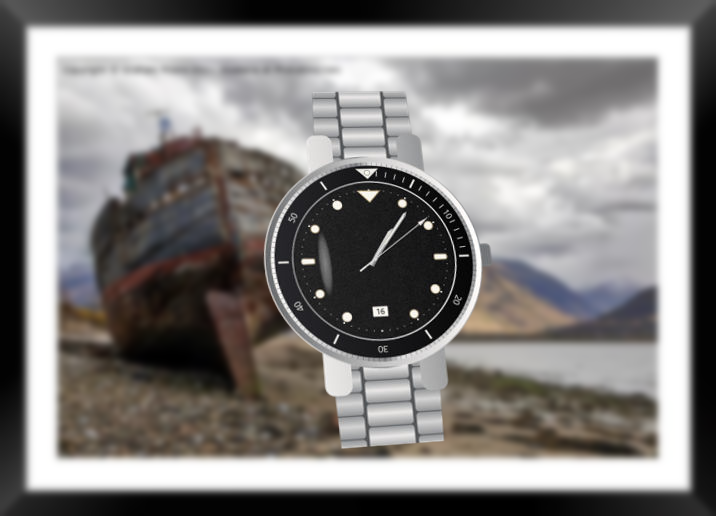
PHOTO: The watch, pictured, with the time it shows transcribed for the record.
1:06:09
